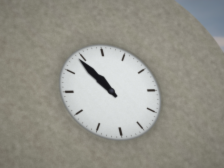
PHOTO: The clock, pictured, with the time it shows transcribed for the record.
10:54
